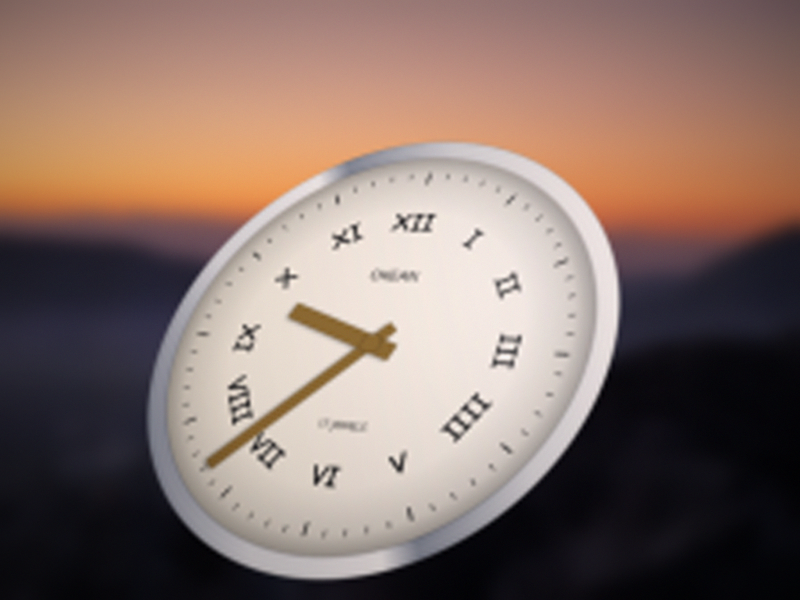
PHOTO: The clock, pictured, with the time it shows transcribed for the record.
9:37
